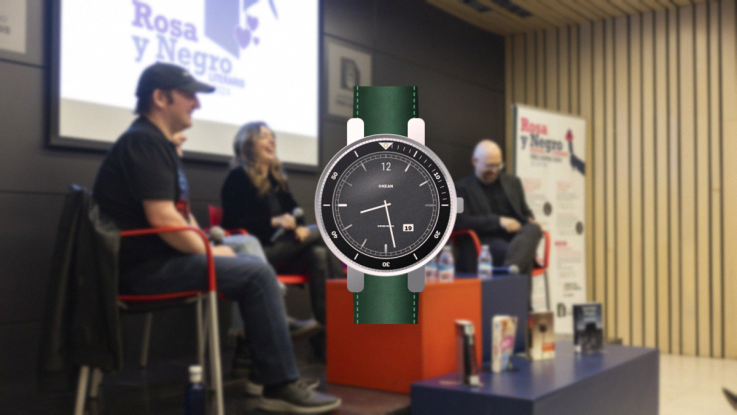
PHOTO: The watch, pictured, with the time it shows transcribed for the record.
8:28
